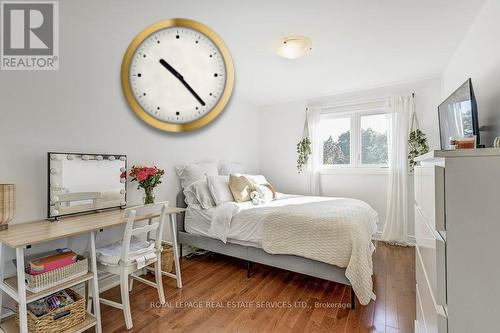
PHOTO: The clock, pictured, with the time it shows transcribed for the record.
10:23
